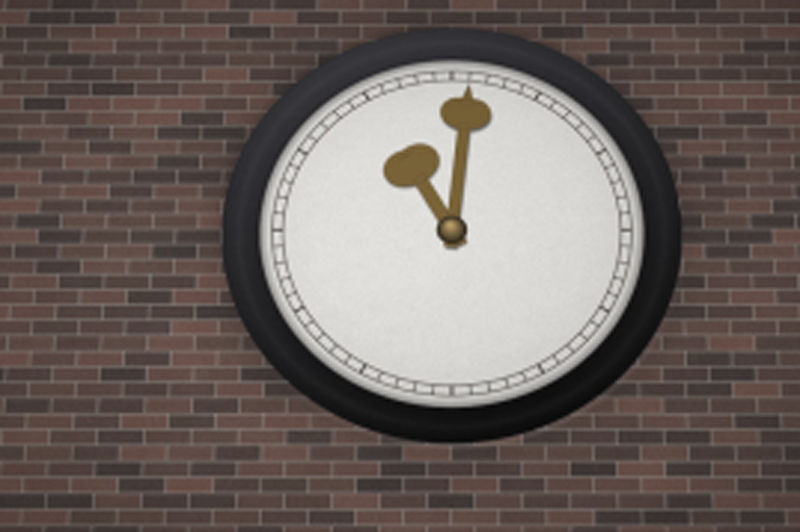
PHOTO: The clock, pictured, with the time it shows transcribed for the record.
11:01
